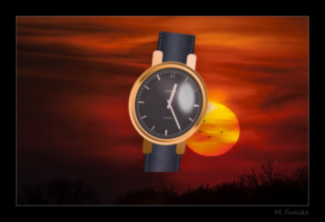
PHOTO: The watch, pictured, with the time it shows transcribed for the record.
12:25
